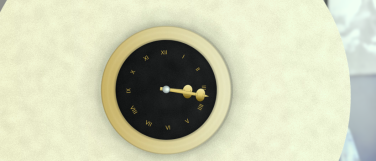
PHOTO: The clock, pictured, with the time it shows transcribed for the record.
3:17
